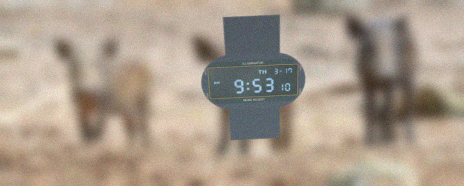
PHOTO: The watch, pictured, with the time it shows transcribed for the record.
9:53:10
